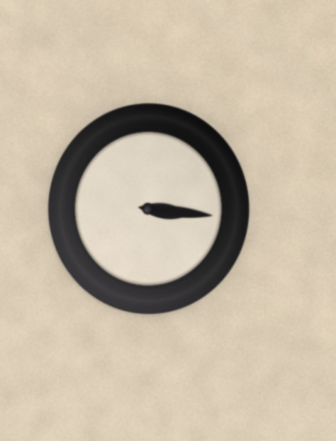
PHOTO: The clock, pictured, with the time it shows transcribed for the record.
3:16
